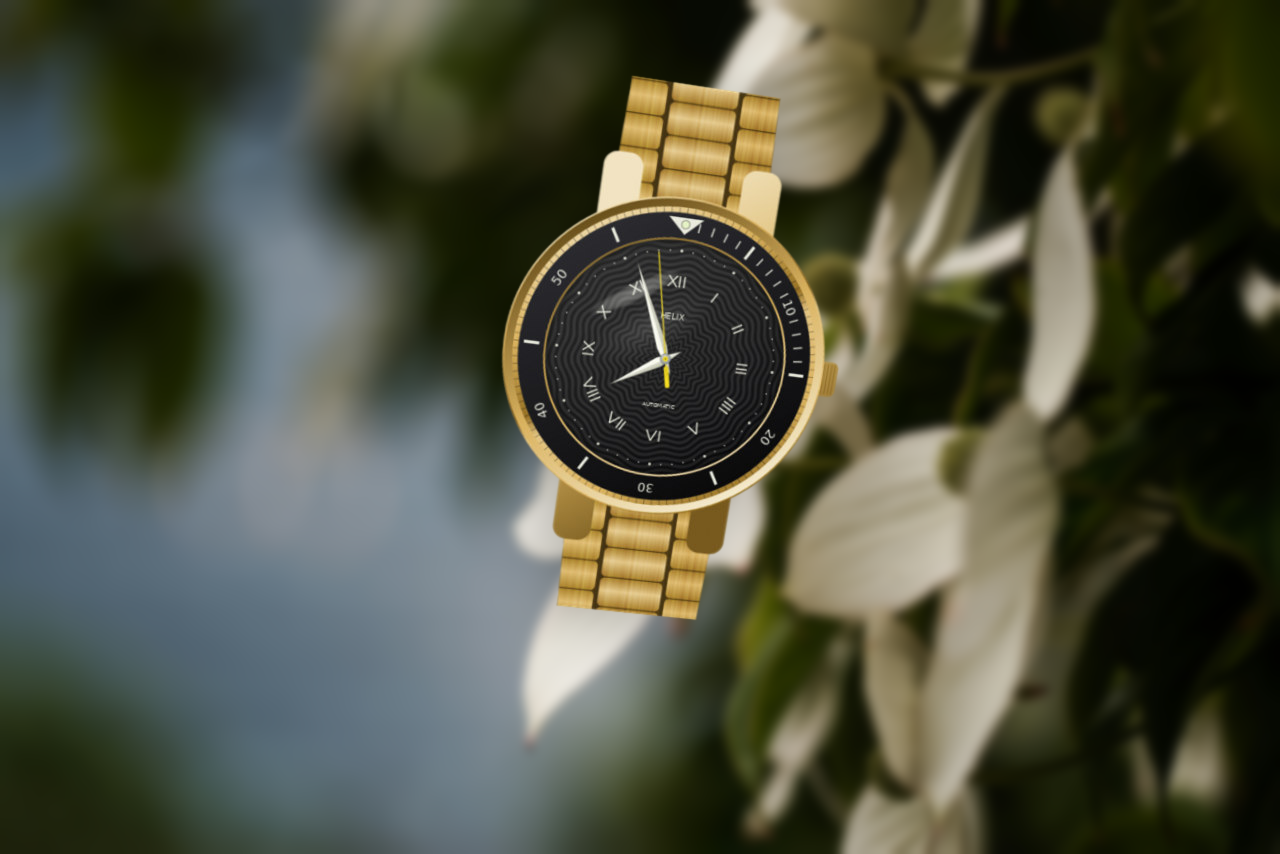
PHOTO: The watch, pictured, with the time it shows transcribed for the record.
7:55:58
